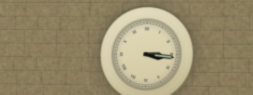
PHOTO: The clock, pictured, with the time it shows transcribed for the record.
3:16
